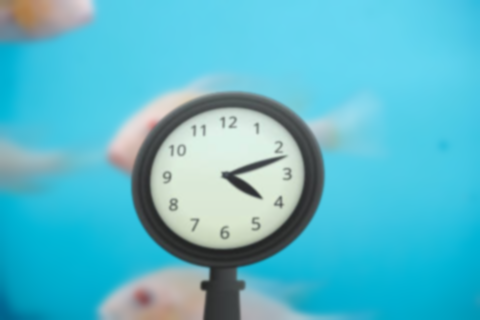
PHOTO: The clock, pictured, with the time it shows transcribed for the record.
4:12
